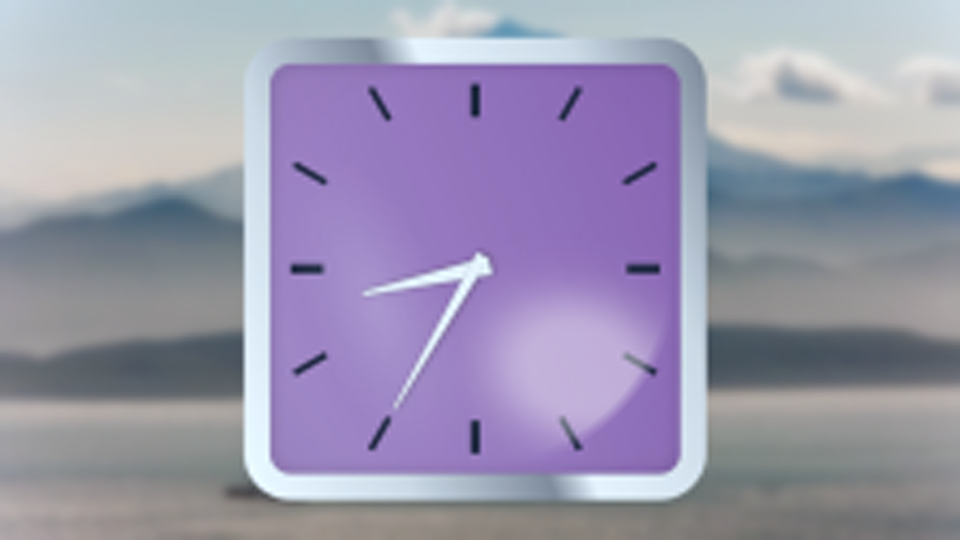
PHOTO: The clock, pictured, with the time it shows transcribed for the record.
8:35
